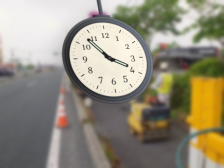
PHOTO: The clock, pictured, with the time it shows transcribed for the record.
3:53
